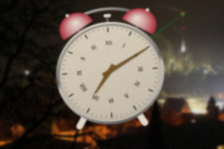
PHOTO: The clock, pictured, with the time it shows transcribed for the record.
7:10
